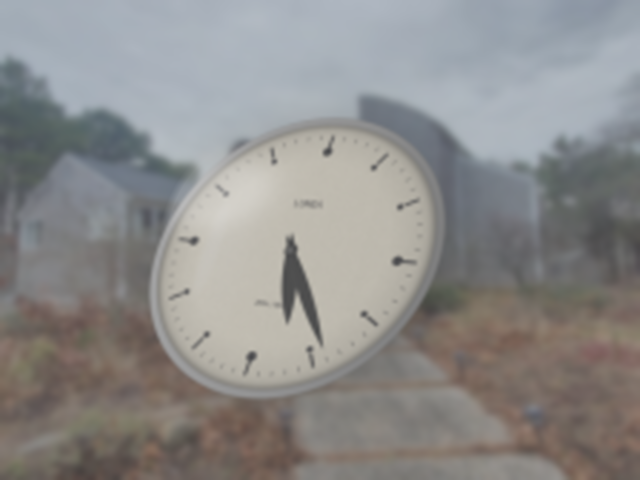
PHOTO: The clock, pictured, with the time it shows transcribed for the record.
5:24
